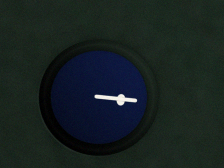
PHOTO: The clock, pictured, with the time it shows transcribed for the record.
3:16
